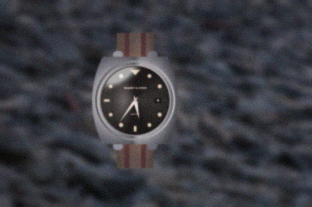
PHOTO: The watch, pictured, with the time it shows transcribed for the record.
5:36
